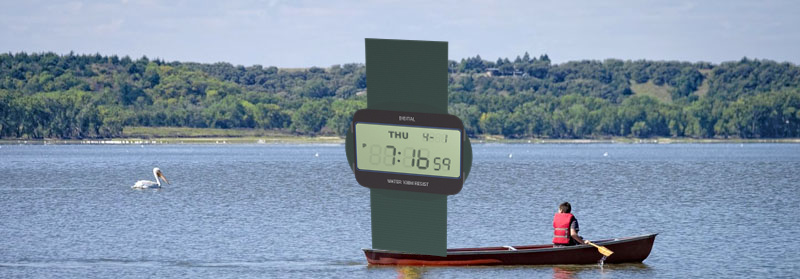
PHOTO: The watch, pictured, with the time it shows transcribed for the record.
7:16:59
